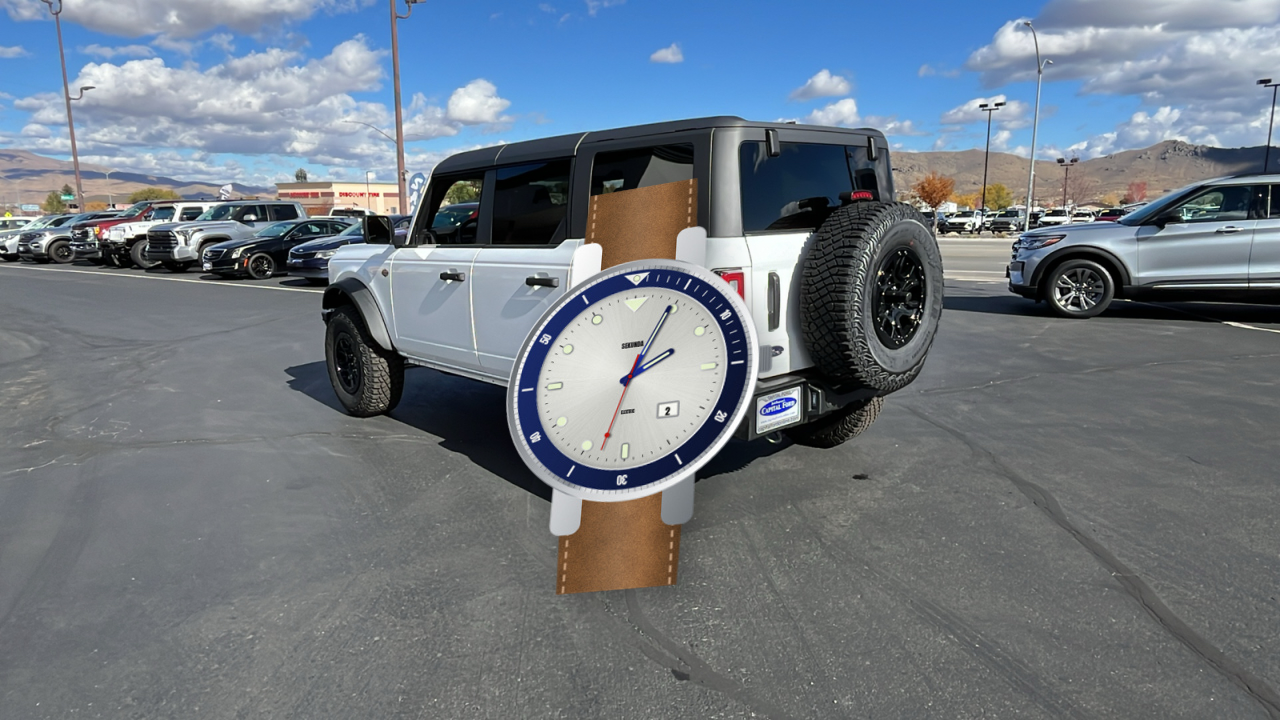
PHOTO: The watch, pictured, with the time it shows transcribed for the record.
2:04:33
